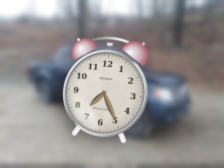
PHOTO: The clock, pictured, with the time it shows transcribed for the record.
7:25
